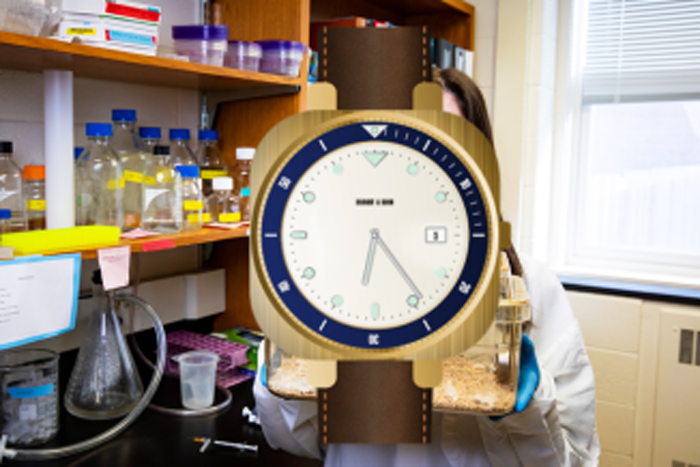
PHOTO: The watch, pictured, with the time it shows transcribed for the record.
6:24
